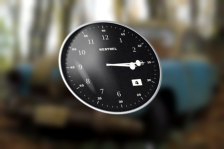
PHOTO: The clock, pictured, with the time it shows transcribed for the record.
3:15
